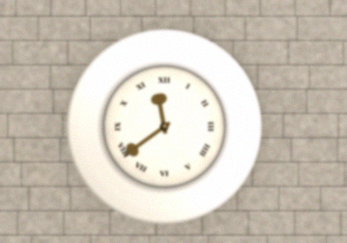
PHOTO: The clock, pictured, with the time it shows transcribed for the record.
11:39
